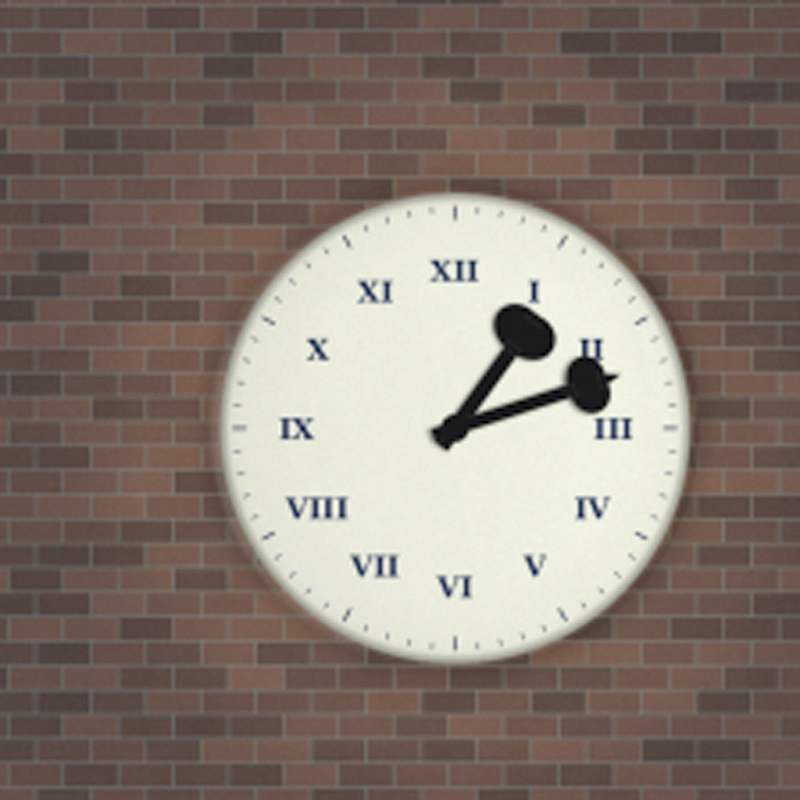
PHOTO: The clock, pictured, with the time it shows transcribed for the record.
1:12
